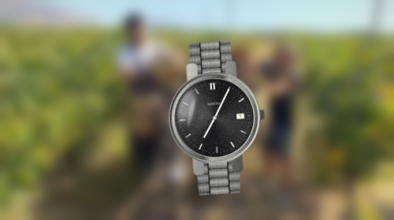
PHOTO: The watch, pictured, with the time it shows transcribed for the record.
7:05
